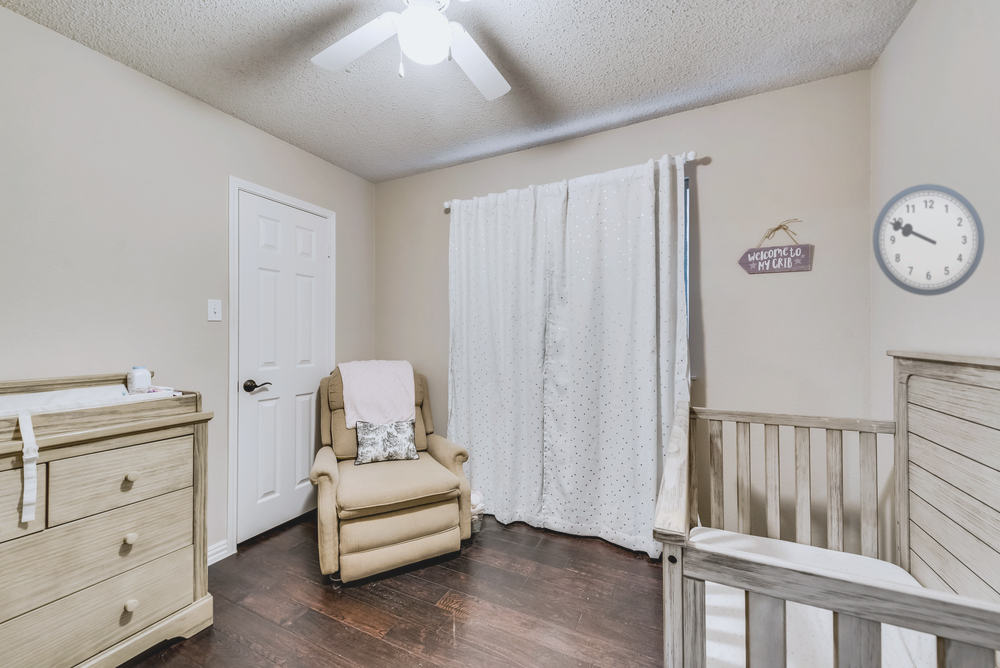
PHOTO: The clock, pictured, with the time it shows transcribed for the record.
9:49
